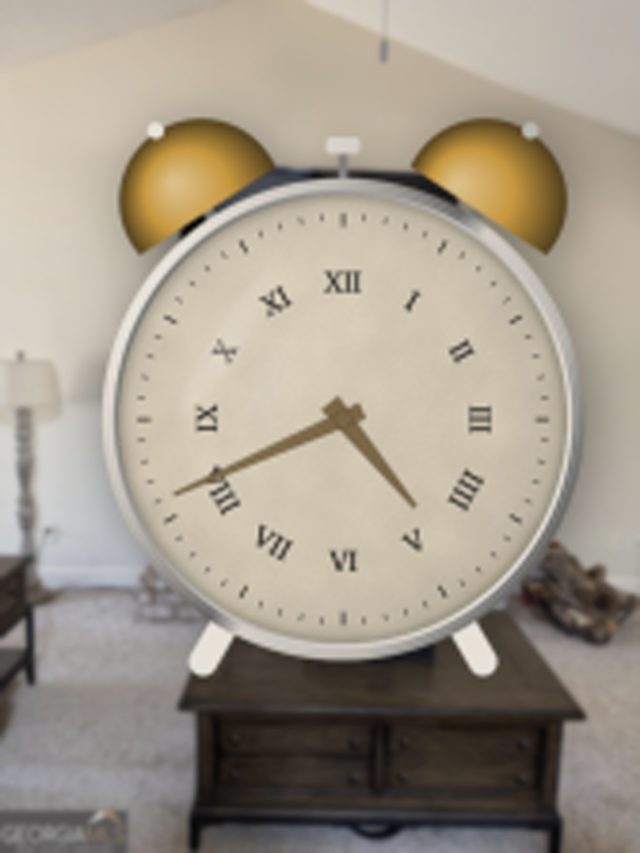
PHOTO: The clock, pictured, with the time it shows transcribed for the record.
4:41
